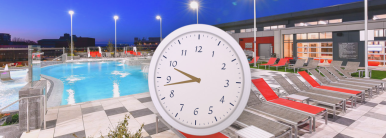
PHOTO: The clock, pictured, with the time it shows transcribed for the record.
9:43
